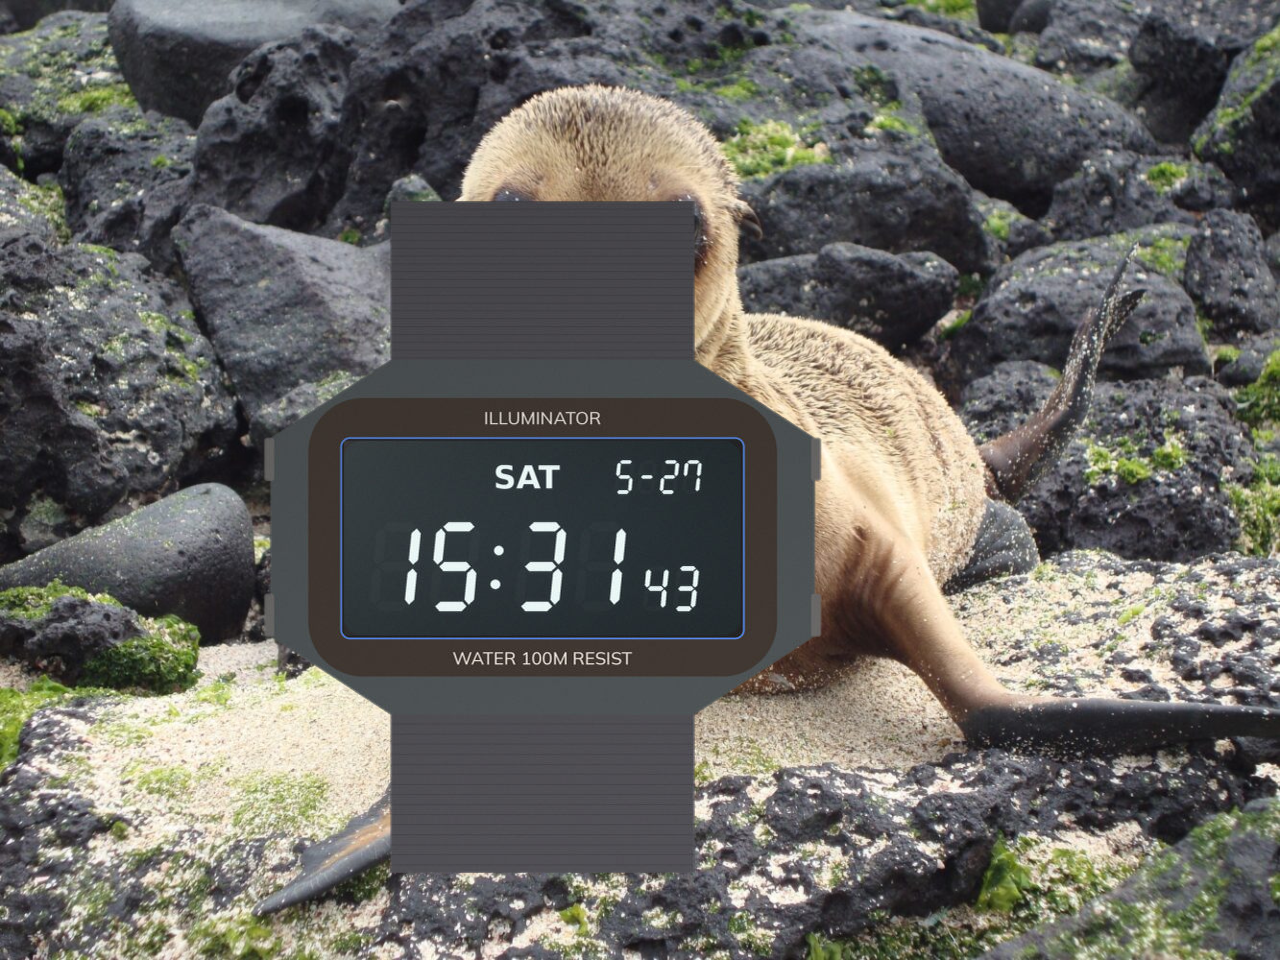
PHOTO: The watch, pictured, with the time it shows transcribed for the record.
15:31:43
